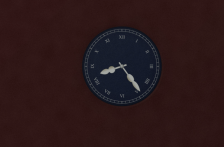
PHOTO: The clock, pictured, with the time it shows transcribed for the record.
8:24
